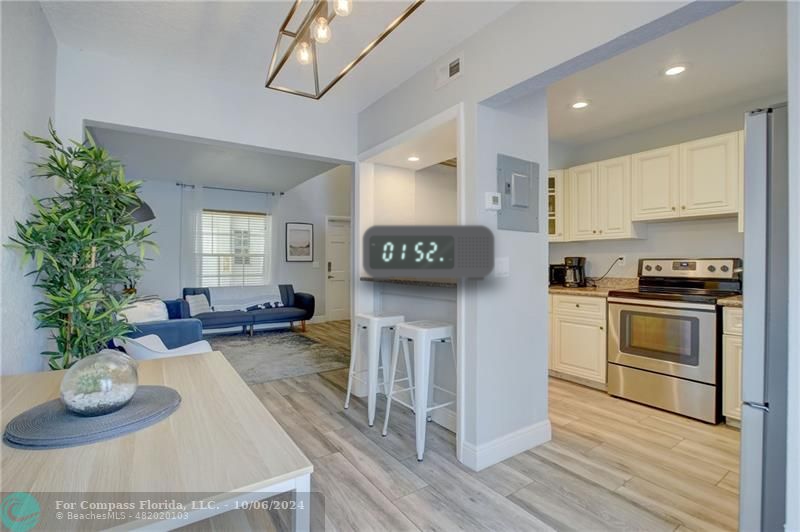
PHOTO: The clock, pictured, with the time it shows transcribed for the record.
1:52
